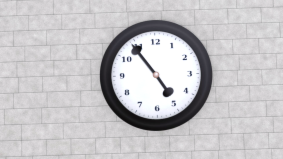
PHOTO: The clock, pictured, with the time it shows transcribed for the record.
4:54
